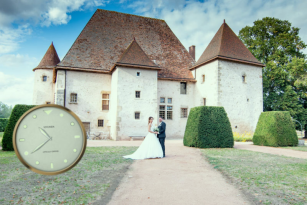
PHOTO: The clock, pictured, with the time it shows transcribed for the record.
10:39
